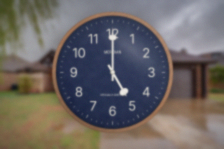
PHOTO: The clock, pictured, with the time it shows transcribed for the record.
5:00
